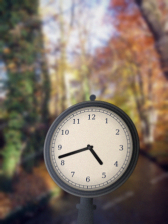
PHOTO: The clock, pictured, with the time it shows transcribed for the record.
4:42
